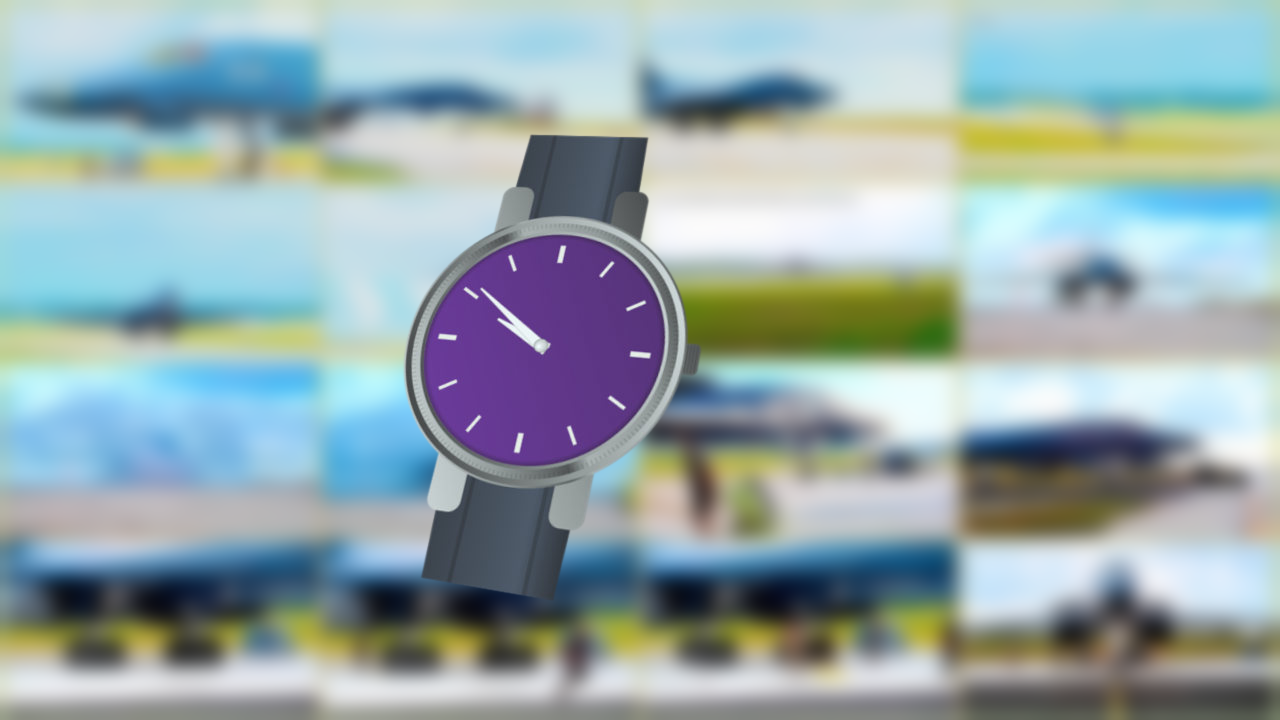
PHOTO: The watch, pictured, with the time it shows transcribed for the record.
9:51
